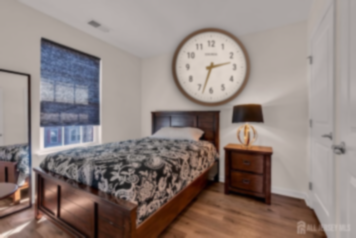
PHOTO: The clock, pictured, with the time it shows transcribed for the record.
2:33
